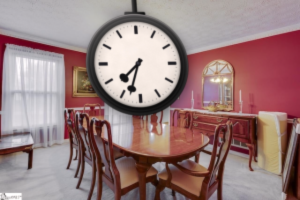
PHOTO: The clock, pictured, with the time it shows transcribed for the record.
7:33
